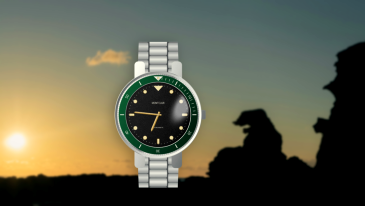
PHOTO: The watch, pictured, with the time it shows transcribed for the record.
6:46
